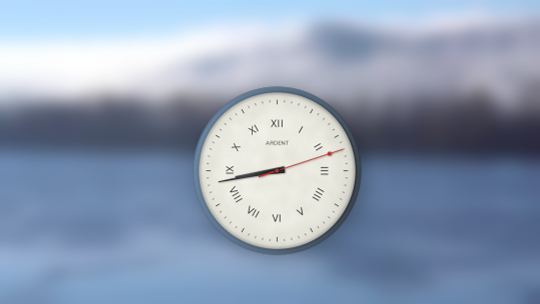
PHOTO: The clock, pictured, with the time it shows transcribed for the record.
8:43:12
